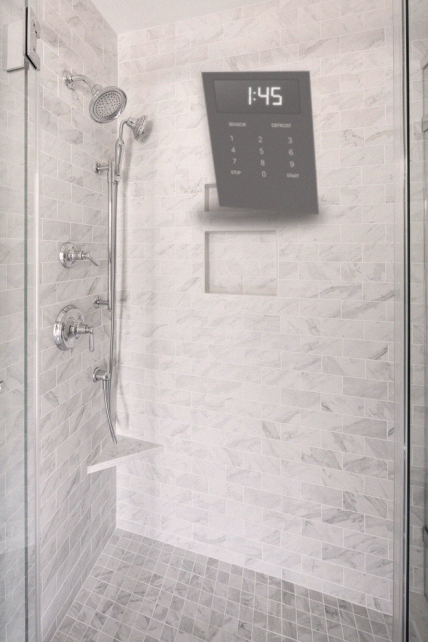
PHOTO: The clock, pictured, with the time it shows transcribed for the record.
1:45
